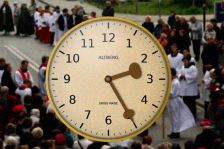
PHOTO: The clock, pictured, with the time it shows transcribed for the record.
2:25
